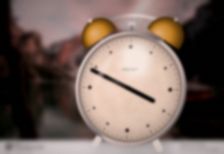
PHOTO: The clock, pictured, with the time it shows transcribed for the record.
3:49
